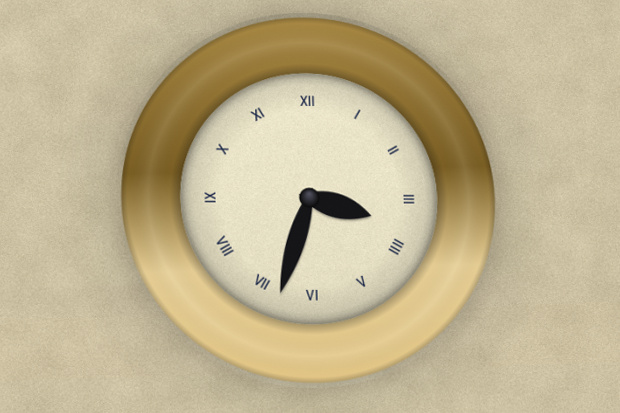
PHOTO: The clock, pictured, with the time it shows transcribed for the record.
3:33
